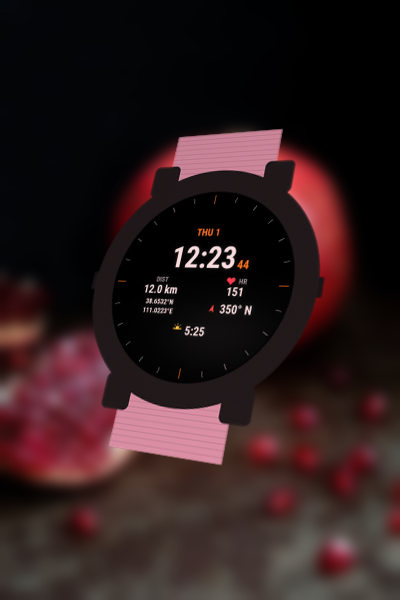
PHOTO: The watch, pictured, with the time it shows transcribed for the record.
12:23:44
